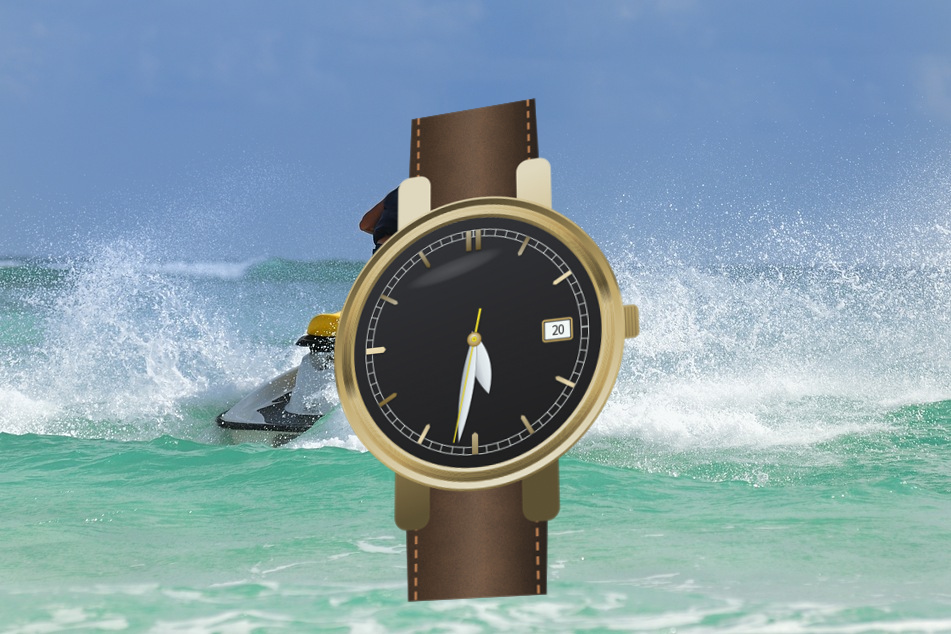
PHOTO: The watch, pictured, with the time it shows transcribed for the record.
5:31:32
